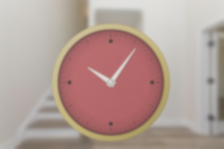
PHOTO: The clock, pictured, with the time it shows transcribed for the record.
10:06
